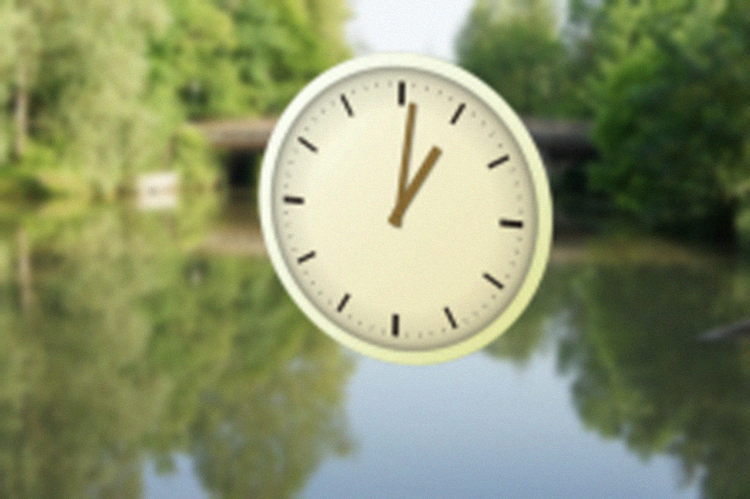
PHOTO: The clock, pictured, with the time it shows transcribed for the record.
1:01
